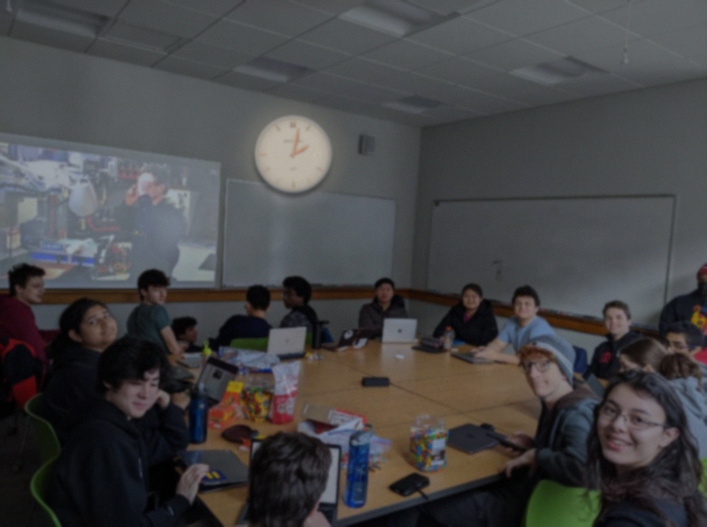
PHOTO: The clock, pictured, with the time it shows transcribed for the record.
2:02
